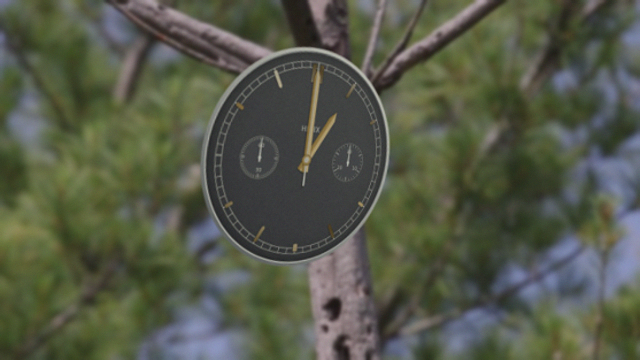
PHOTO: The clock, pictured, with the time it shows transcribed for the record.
1:00
